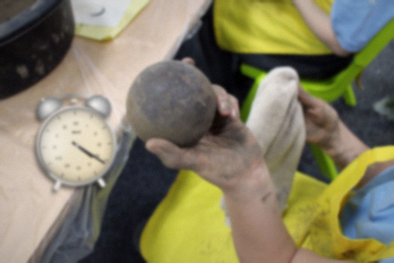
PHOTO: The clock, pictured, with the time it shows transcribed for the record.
4:21
